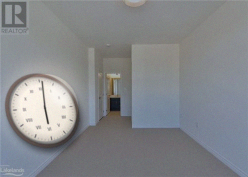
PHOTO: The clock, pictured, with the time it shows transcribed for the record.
6:01
